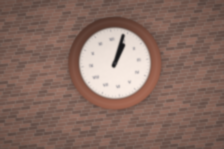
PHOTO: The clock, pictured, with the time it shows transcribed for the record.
1:04
